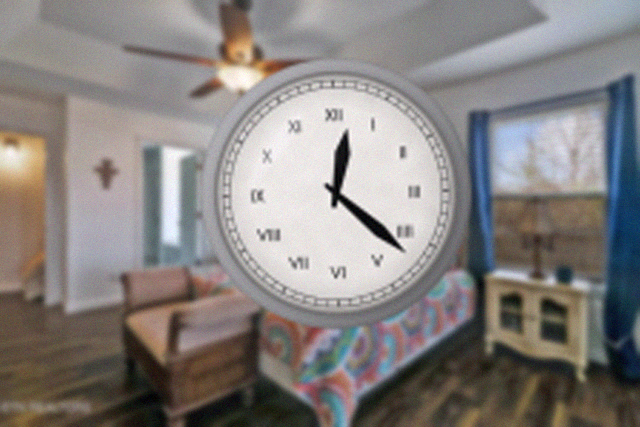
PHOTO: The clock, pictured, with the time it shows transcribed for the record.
12:22
